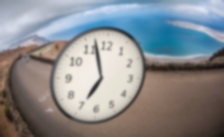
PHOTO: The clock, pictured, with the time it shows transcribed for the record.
6:57
